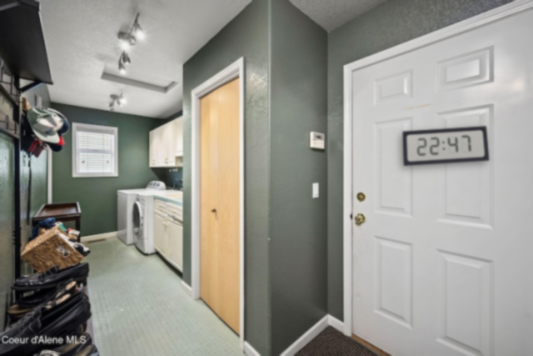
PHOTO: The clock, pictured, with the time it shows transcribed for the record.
22:47
